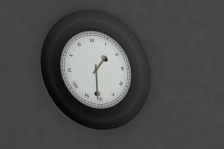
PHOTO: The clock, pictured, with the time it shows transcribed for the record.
1:31
